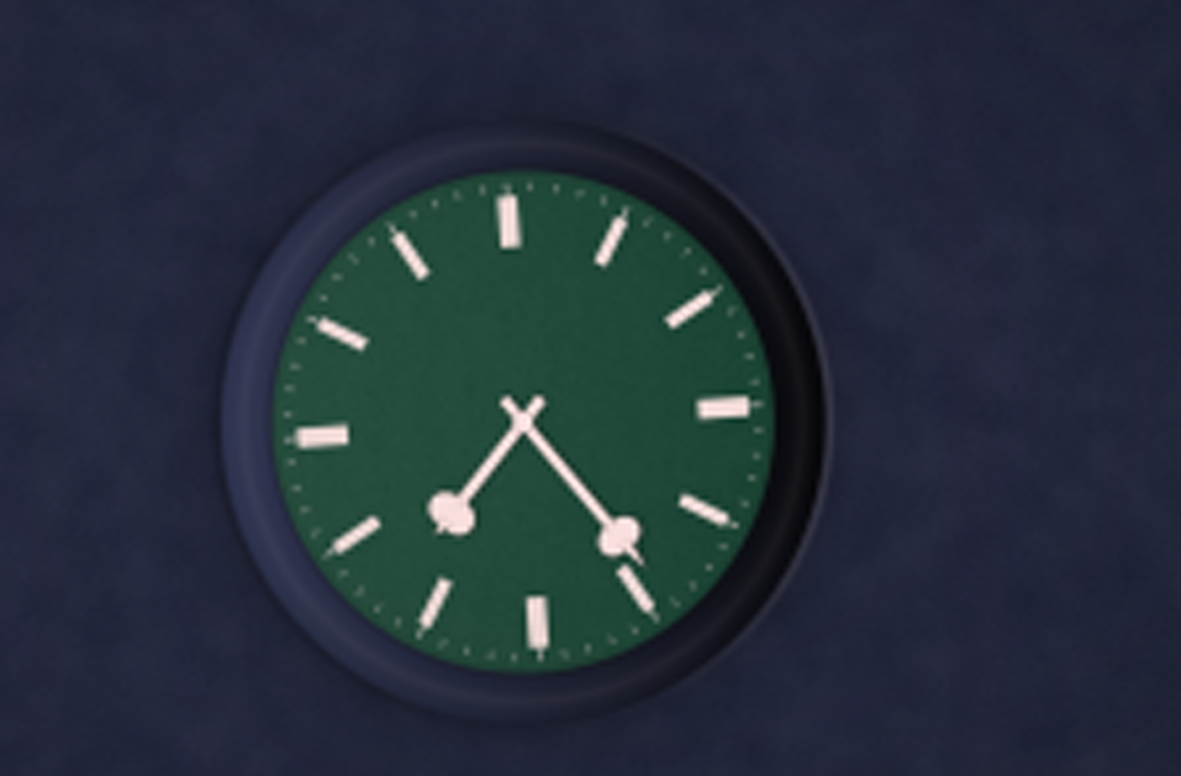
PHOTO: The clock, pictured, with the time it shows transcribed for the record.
7:24
